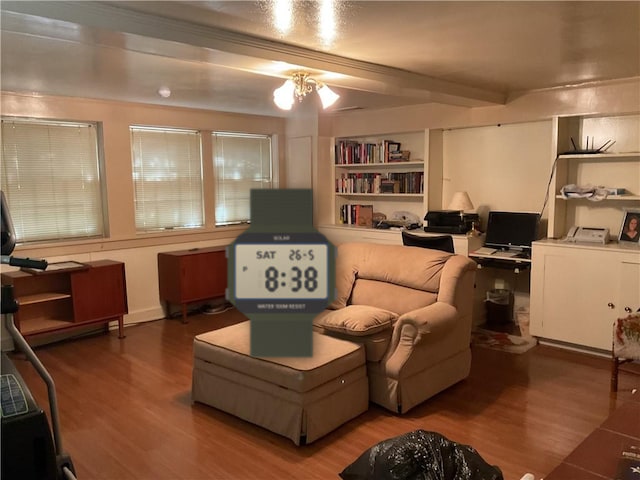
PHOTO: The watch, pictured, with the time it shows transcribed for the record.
8:38
